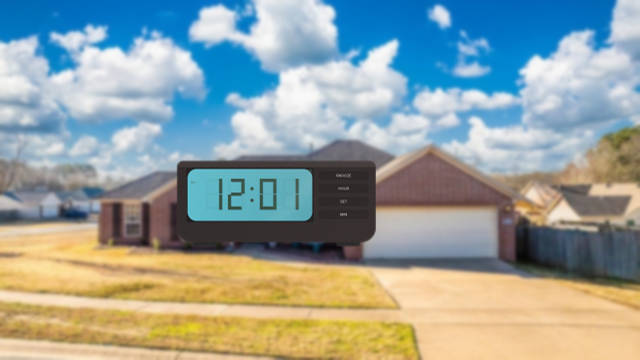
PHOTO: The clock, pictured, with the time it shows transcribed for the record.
12:01
